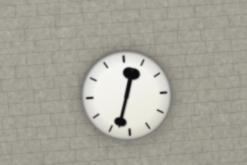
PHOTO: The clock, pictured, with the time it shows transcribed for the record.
12:33
